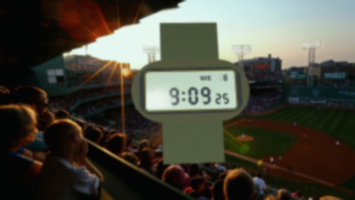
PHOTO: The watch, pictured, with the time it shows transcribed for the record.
9:09:25
